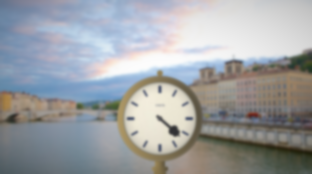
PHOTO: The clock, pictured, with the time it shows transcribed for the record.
4:22
